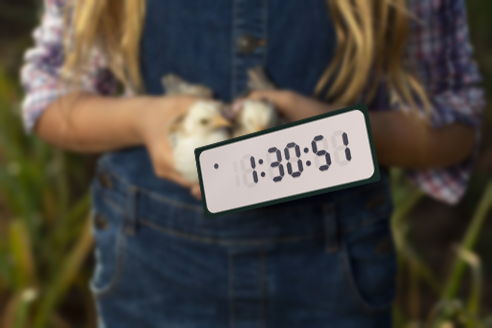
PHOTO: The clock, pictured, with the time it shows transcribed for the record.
1:30:51
